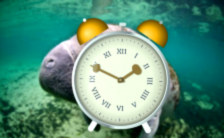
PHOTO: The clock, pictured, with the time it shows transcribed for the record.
1:49
